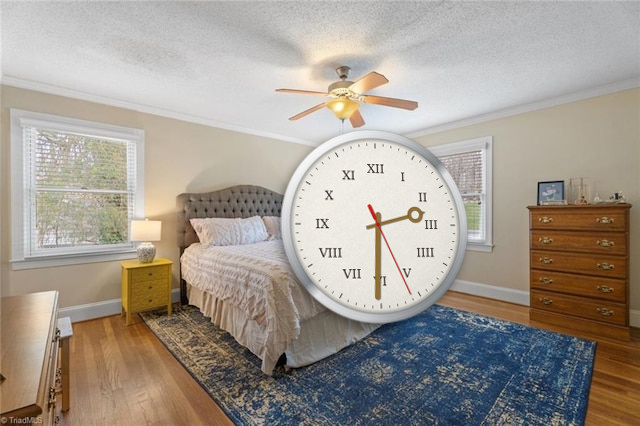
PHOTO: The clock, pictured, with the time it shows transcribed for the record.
2:30:26
